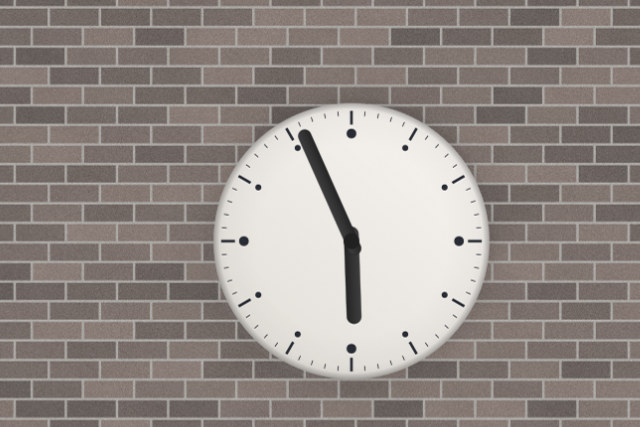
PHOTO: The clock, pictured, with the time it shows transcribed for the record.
5:56
